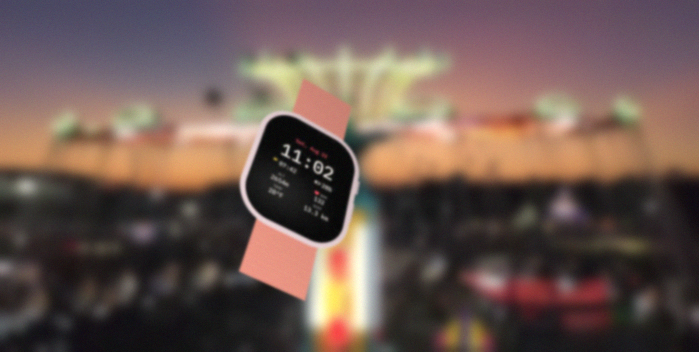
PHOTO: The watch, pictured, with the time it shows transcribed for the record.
11:02
